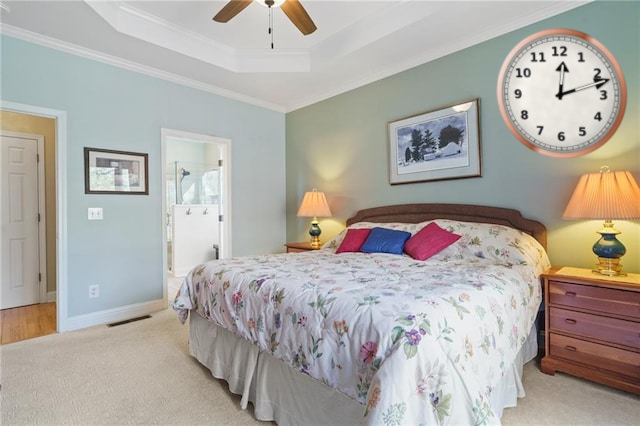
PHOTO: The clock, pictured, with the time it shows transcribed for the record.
12:12
